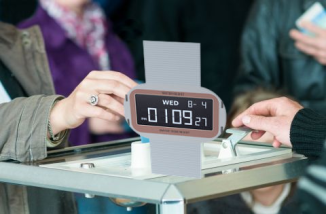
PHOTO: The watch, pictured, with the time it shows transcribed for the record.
1:09:27
